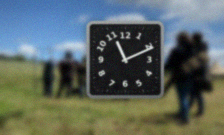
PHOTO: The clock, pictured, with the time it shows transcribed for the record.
11:11
